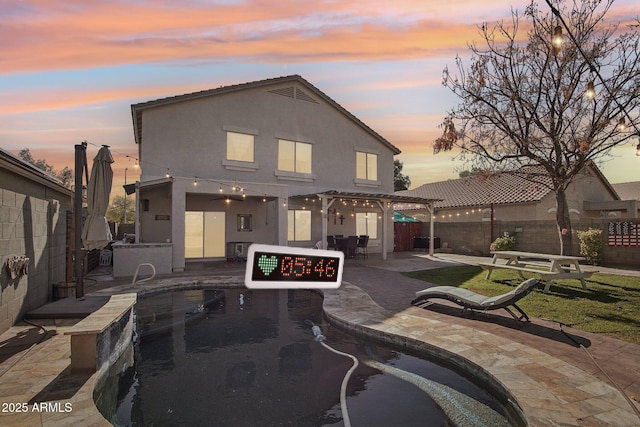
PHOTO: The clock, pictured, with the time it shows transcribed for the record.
5:46
